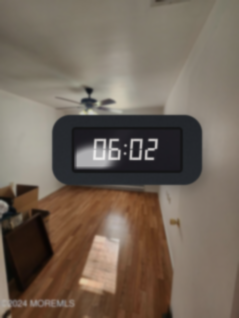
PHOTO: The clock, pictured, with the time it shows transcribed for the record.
6:02
